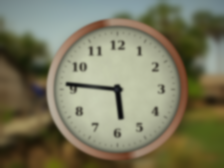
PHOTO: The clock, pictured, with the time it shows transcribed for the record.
5:46
